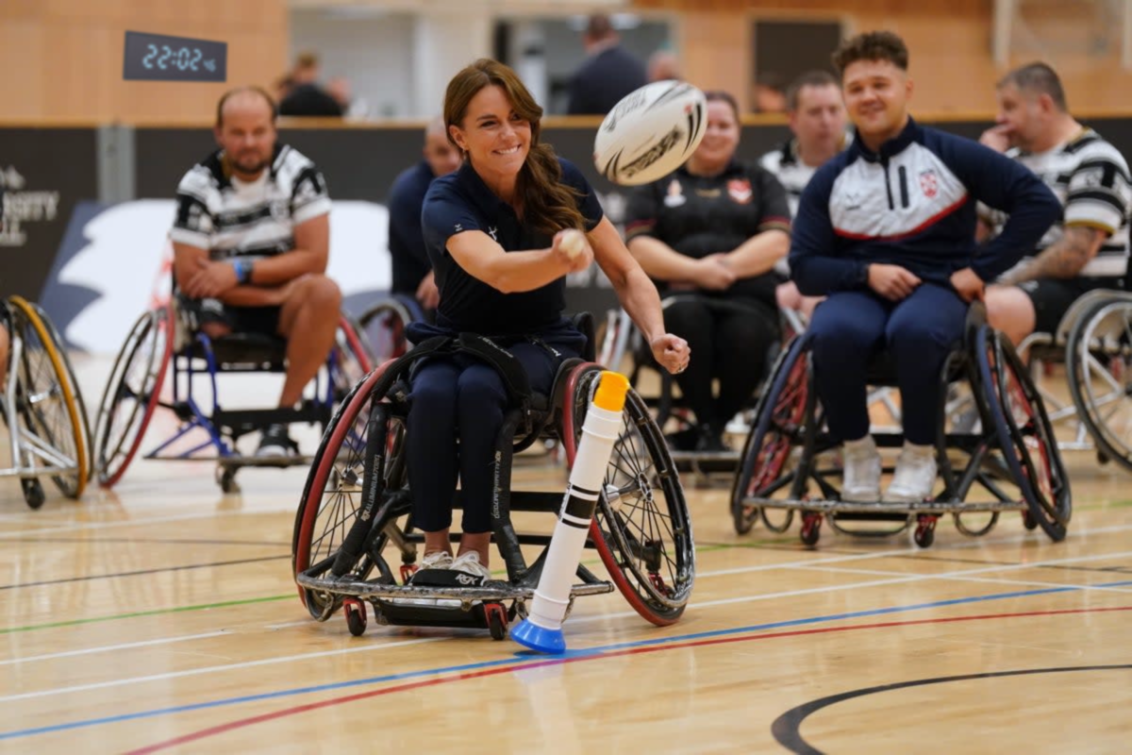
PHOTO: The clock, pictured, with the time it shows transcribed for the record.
22:02
